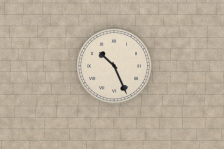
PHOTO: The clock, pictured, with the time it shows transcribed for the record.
10:26
